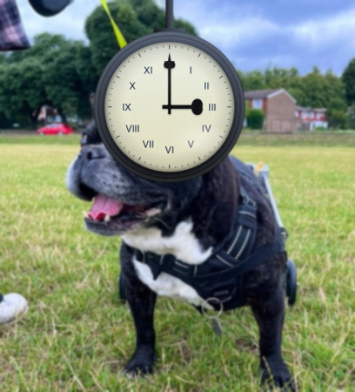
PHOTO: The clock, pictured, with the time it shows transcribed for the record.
3:00
